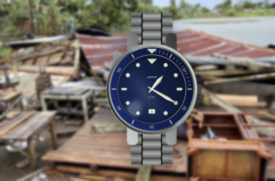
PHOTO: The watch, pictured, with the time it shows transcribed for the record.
1:20
